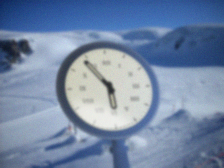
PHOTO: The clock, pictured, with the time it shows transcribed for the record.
5:54
